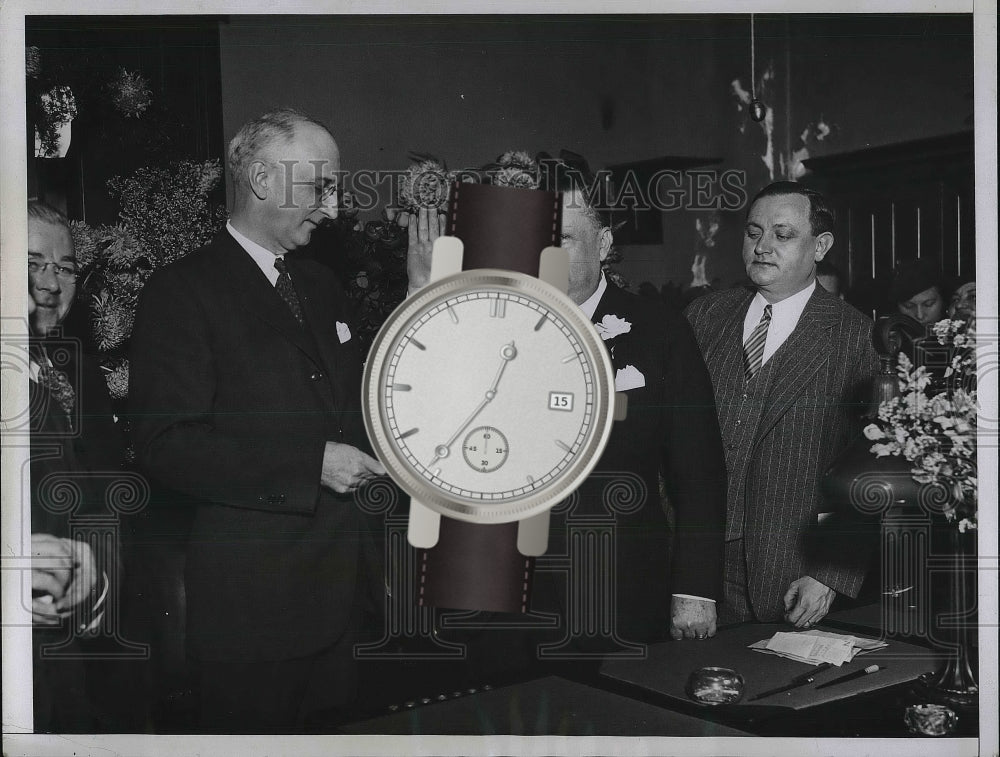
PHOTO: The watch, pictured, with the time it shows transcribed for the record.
12:36
